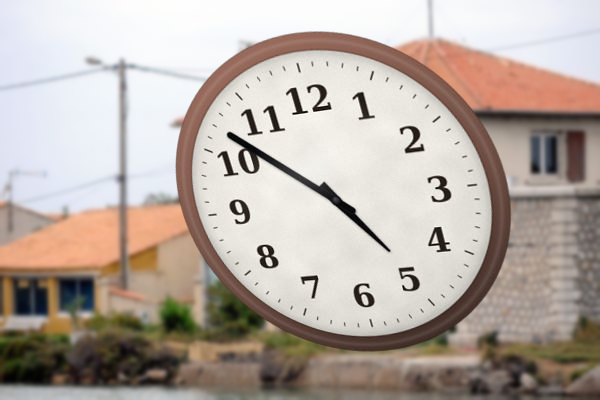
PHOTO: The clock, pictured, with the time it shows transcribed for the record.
4:52
